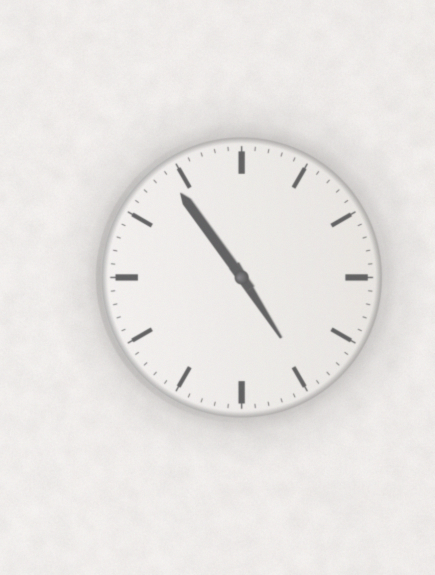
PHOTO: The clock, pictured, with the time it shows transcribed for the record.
4:54
